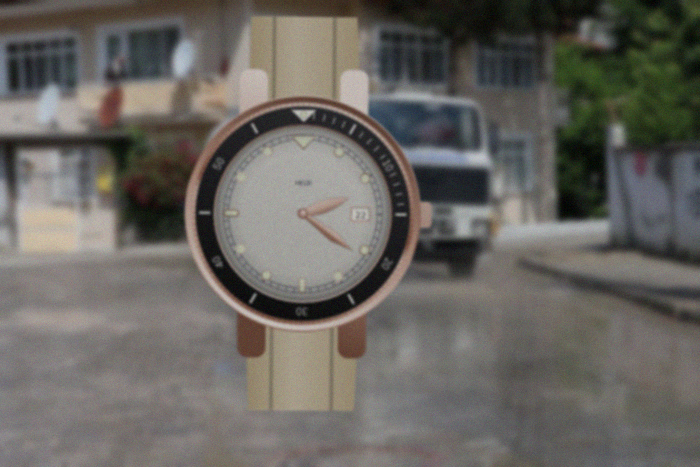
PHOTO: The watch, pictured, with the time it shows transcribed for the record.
2:21
